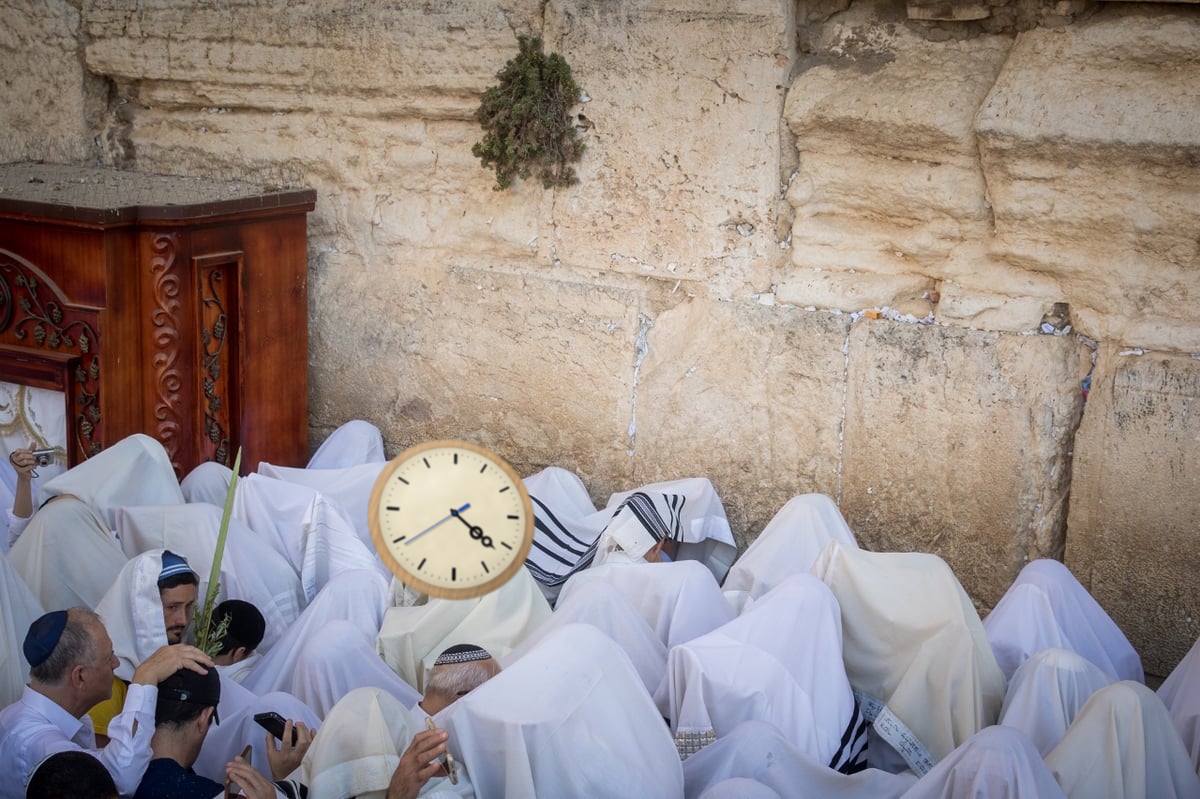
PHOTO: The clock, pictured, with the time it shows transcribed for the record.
4:21:39
